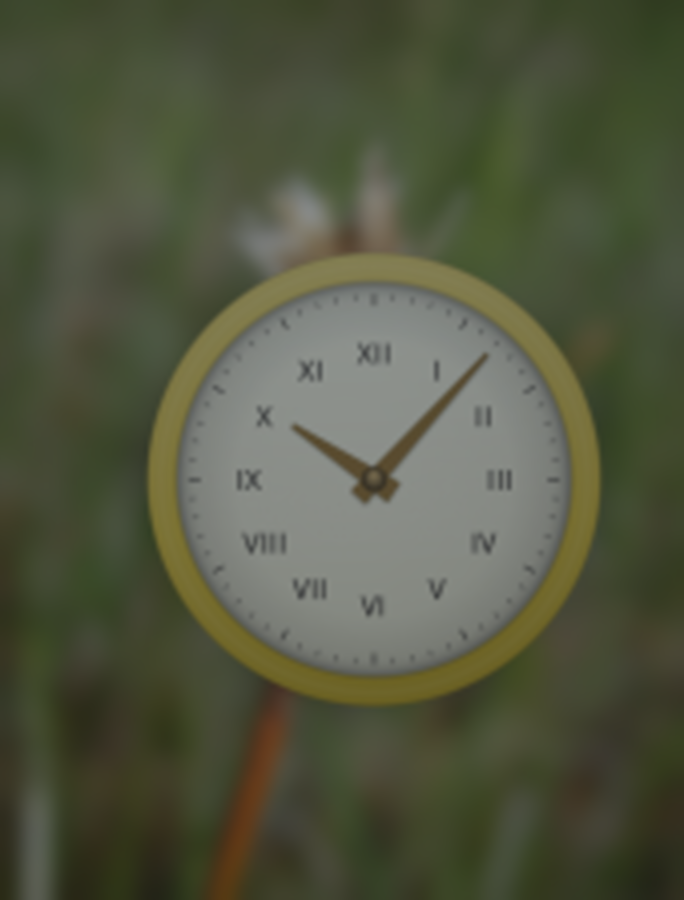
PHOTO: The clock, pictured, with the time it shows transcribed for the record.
10:07
